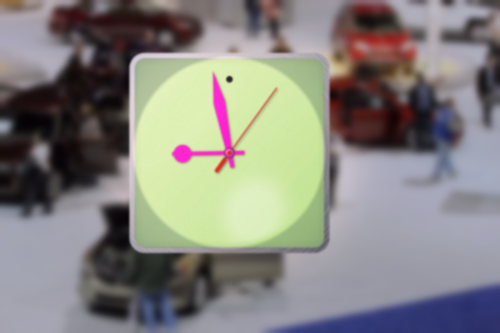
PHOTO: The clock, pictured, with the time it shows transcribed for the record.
8:58:06
